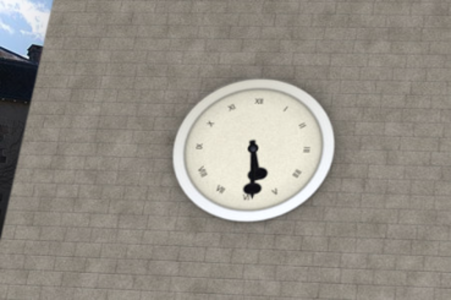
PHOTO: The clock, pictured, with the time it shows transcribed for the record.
5:29
